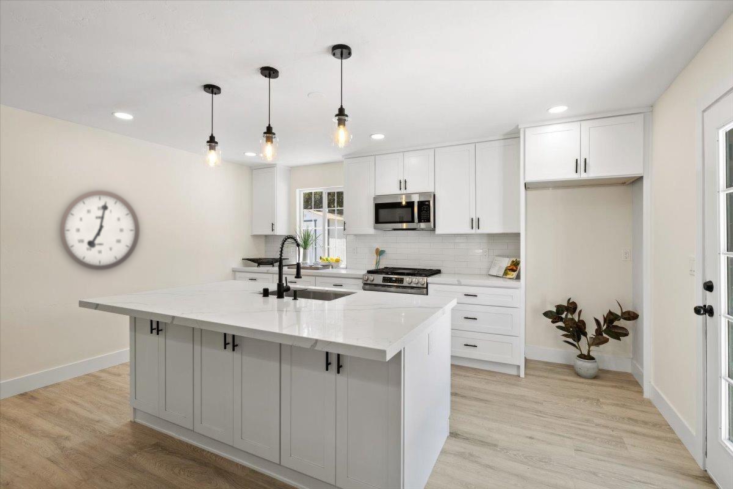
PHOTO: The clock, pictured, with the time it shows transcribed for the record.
7:02
